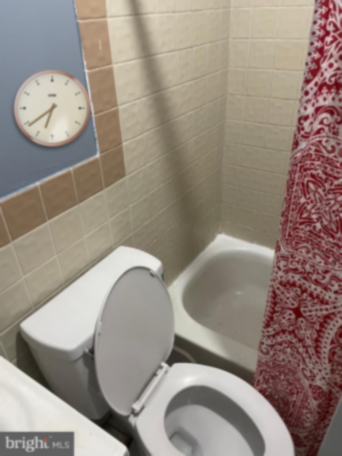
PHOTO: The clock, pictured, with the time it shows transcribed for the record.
6:39
